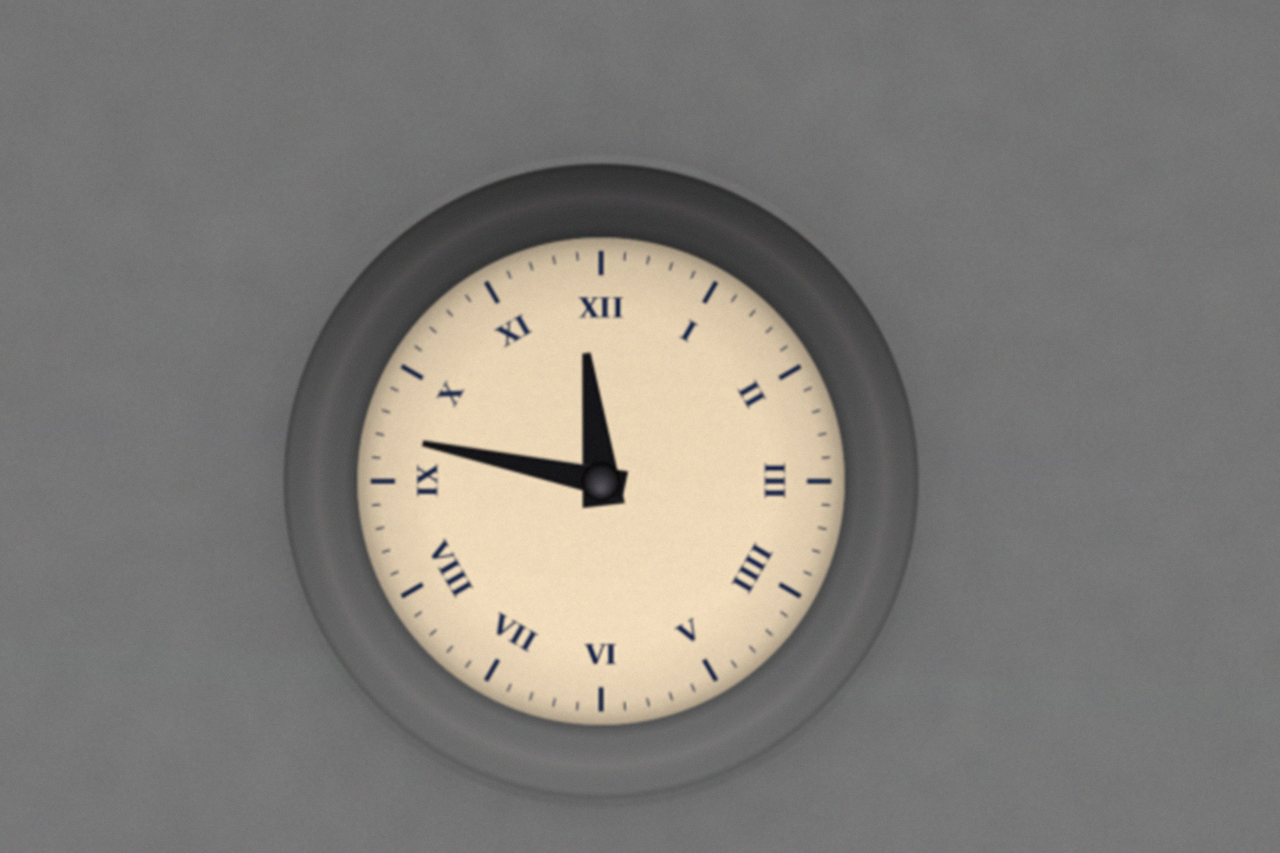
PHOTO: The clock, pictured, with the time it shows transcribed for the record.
11:47
